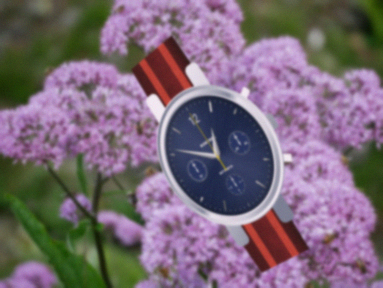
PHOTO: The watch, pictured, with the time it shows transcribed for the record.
12:51
